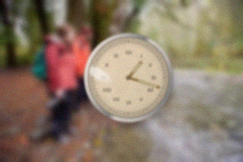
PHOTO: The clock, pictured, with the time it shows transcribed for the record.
1:18
